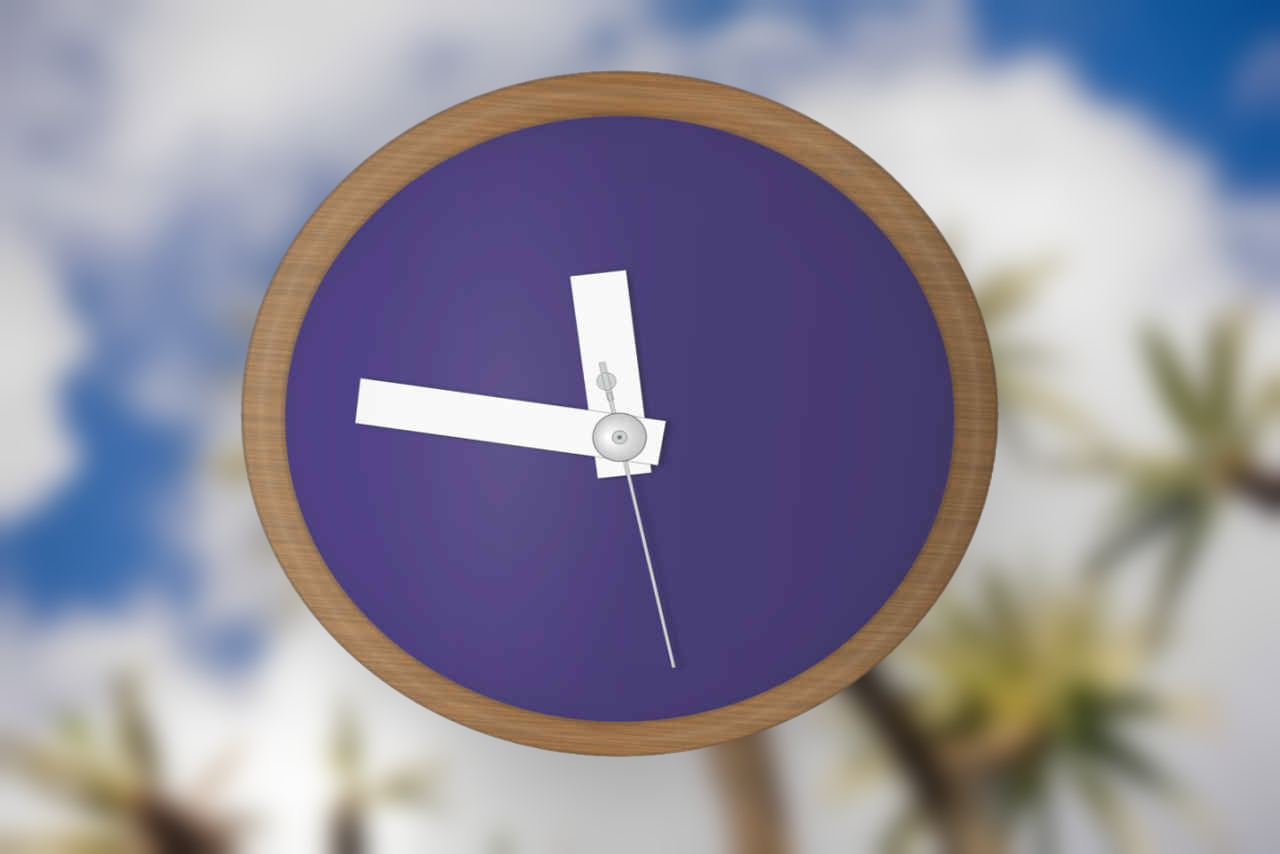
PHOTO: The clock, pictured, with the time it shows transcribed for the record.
11:46:28
